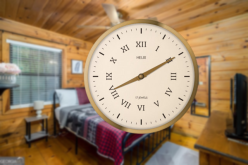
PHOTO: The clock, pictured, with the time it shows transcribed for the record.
8:10
